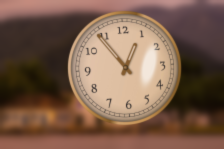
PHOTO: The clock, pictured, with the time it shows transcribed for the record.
12:54
